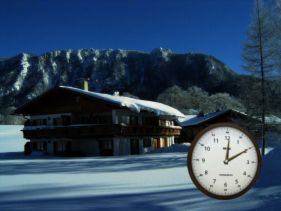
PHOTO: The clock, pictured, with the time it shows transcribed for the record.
12:10
